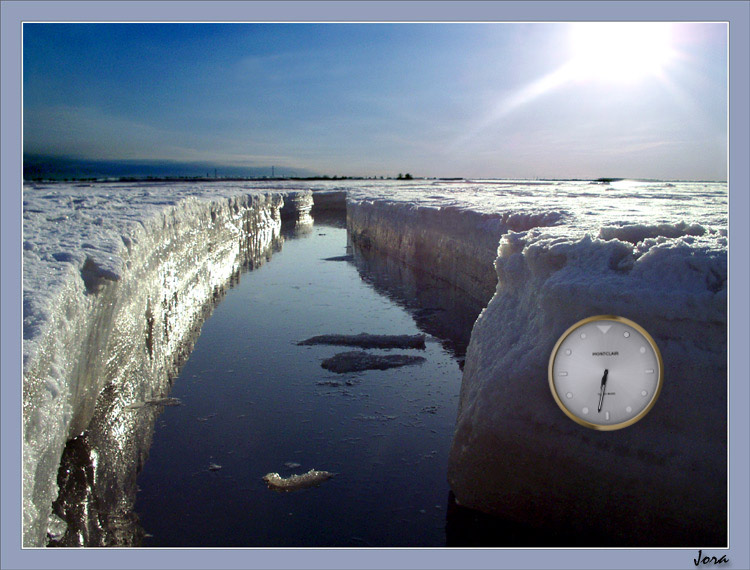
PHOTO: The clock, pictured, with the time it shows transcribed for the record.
6:32
